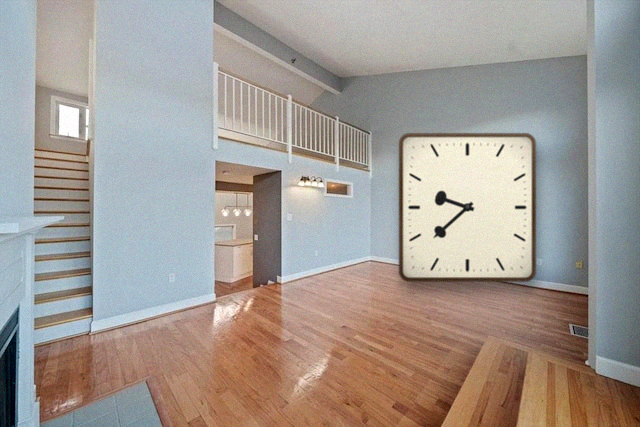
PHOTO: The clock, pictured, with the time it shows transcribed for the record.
9:38
